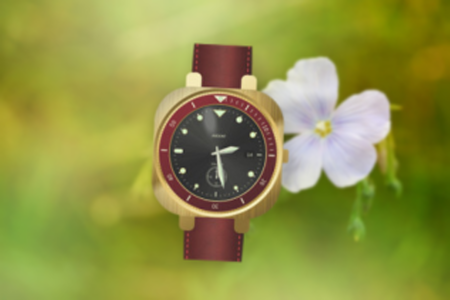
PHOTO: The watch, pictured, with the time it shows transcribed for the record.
2:28
